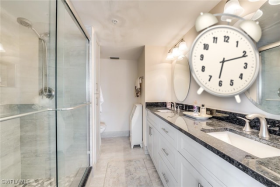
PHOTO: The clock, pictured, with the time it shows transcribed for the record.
6:11
